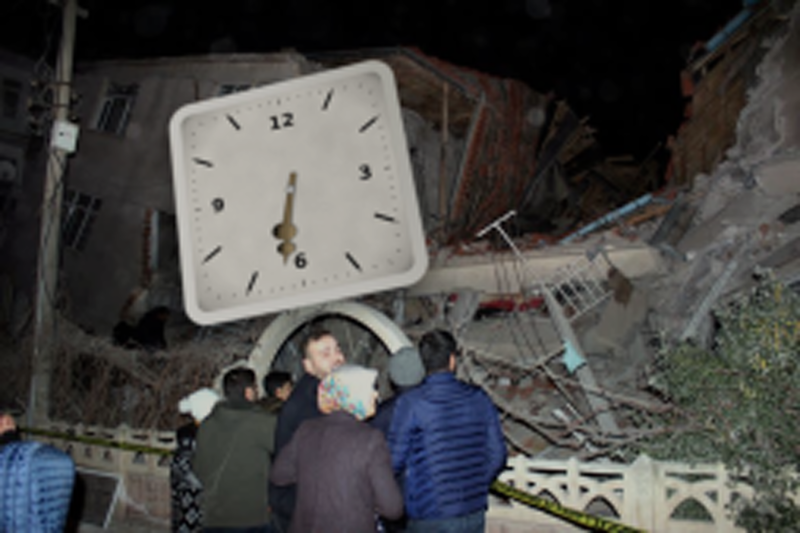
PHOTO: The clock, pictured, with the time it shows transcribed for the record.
6:32
